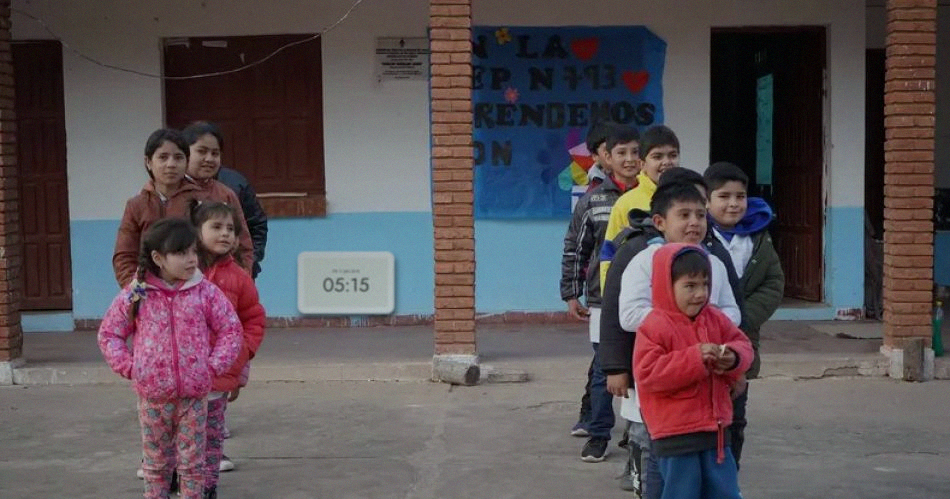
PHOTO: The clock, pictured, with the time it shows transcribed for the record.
5:15
